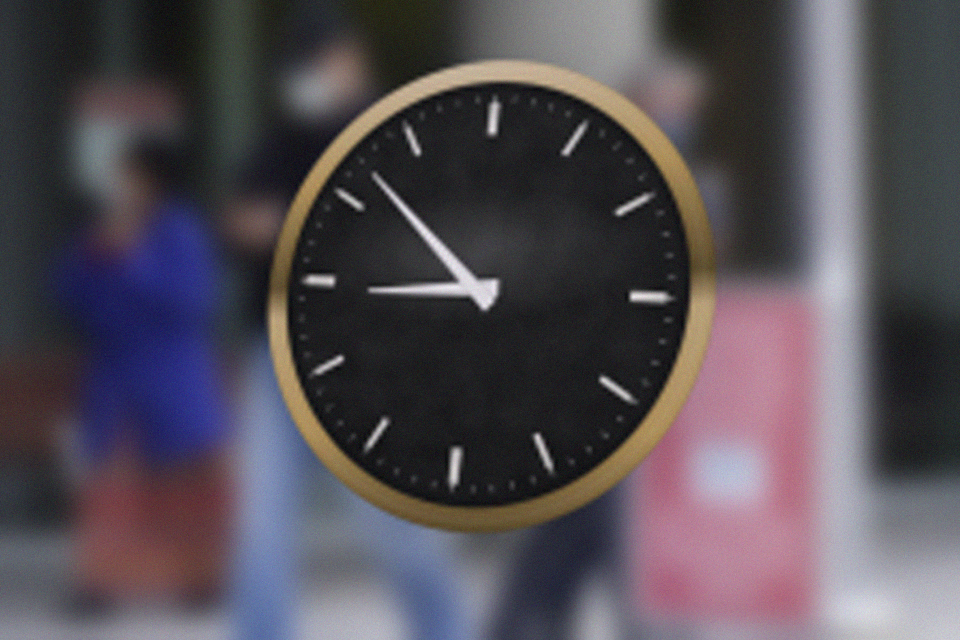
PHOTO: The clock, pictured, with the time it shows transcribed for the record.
8:52
